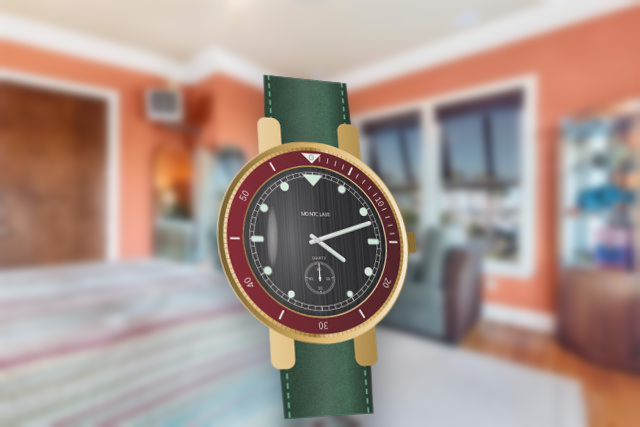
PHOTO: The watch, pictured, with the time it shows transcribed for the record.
4:12
